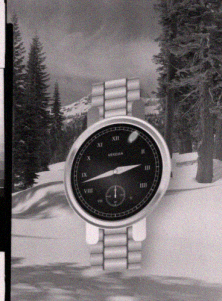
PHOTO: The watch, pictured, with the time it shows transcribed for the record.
2:43
